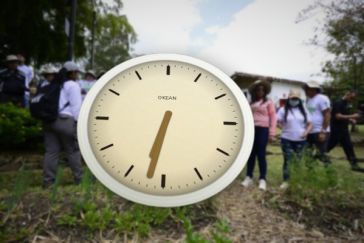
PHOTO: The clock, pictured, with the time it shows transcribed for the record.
6:32
